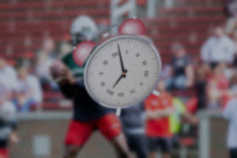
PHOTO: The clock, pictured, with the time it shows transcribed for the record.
8:02
